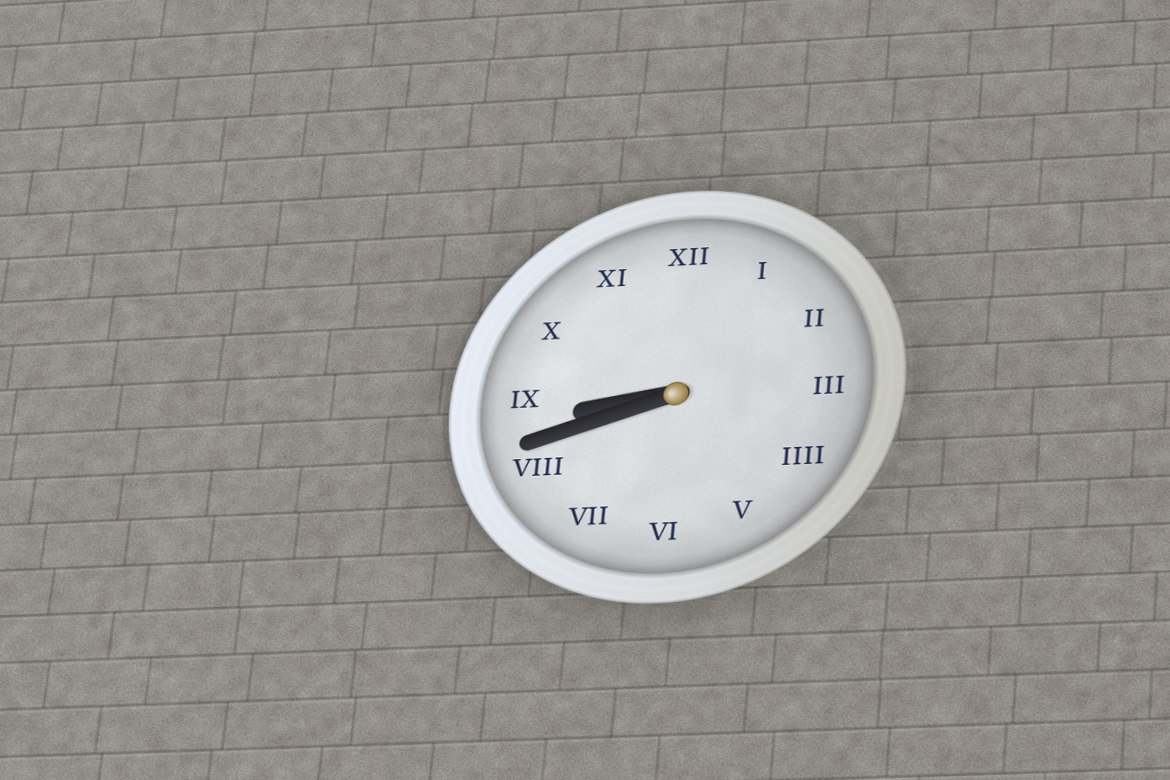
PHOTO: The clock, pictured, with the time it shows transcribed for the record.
8:42
